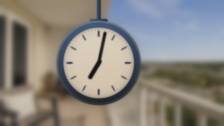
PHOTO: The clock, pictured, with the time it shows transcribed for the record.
7:02
